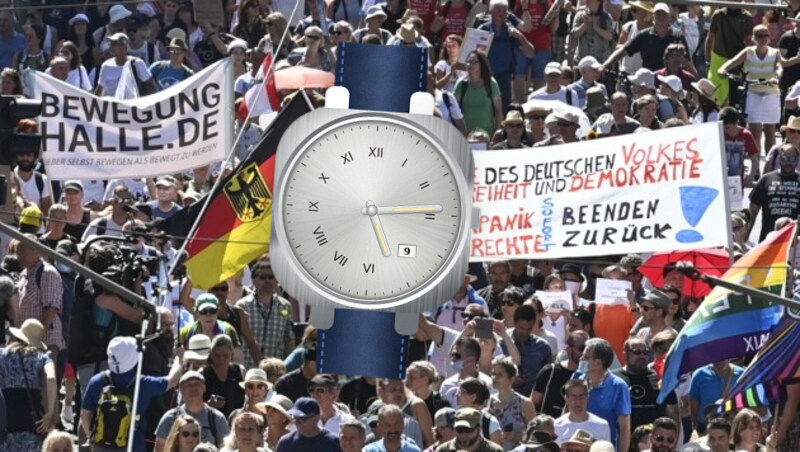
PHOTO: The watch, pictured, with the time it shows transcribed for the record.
5:14
